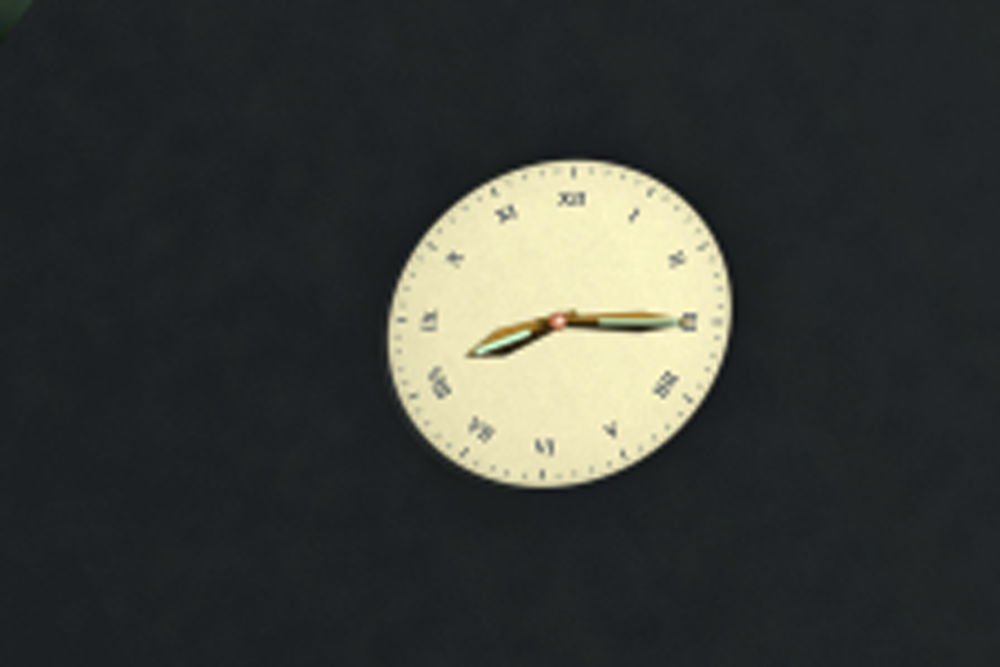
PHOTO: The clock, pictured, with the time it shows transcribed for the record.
8:15
